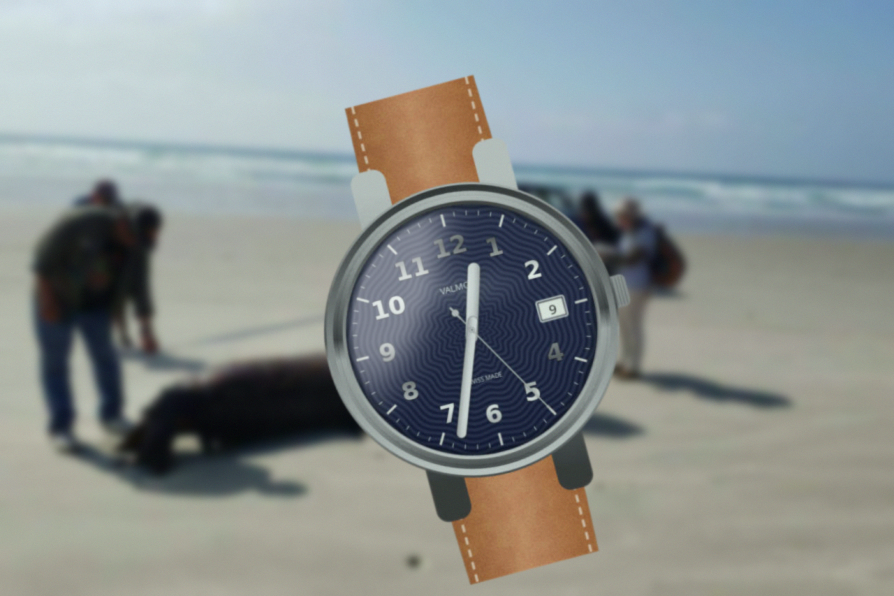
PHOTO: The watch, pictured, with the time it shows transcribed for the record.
12:33:25
